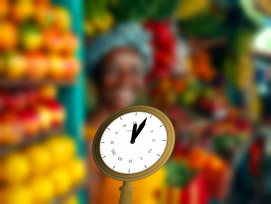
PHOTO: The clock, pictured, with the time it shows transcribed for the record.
12:04
